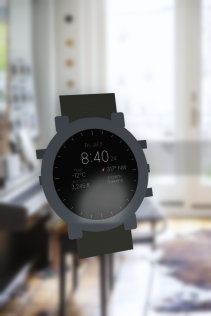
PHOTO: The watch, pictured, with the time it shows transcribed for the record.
8:40
